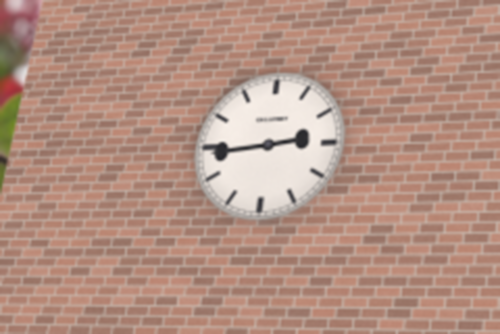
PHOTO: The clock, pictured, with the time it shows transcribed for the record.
2:44
